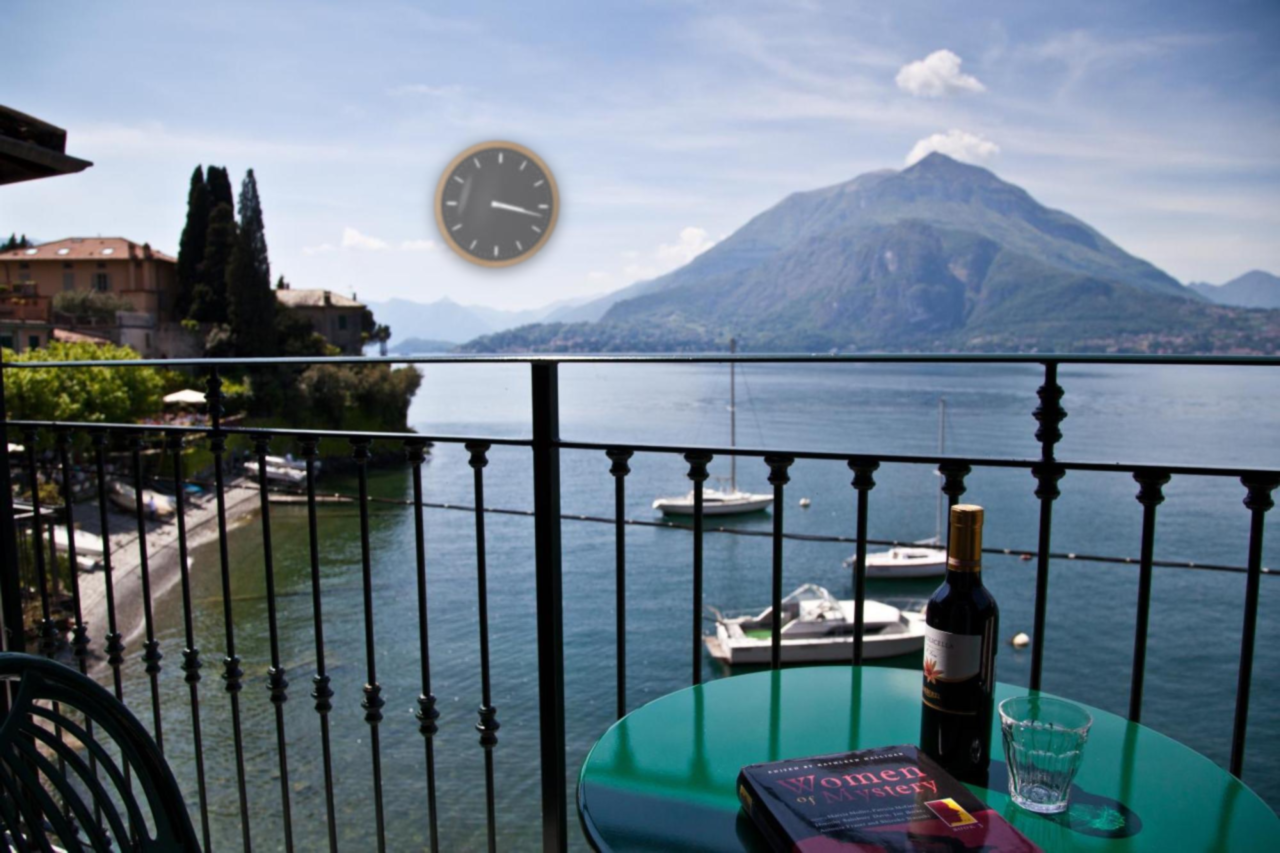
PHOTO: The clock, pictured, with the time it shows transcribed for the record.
3:17
